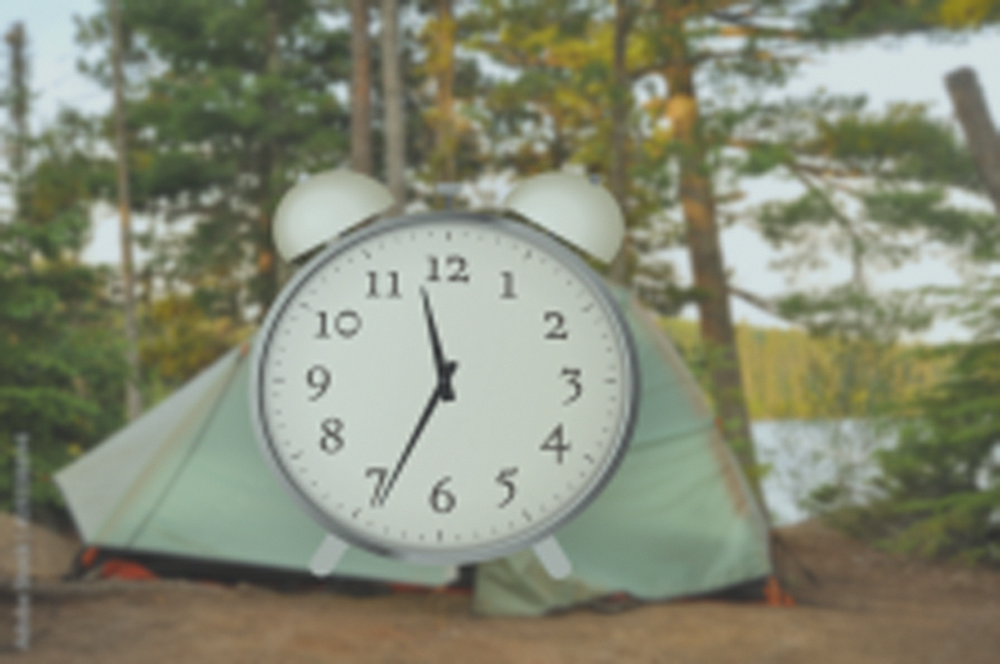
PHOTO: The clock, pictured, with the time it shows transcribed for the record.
11:34
